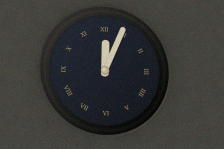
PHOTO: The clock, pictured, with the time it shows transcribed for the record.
12:04
